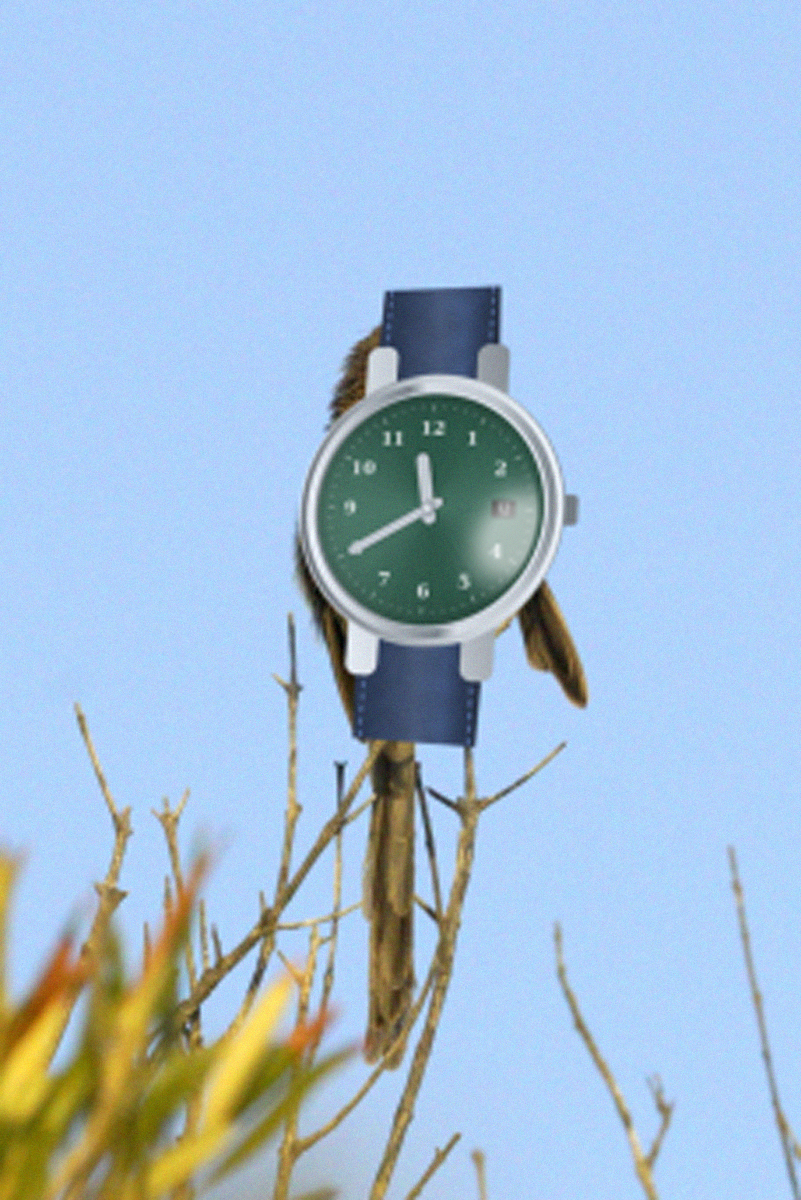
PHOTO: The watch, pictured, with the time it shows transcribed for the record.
11:40
